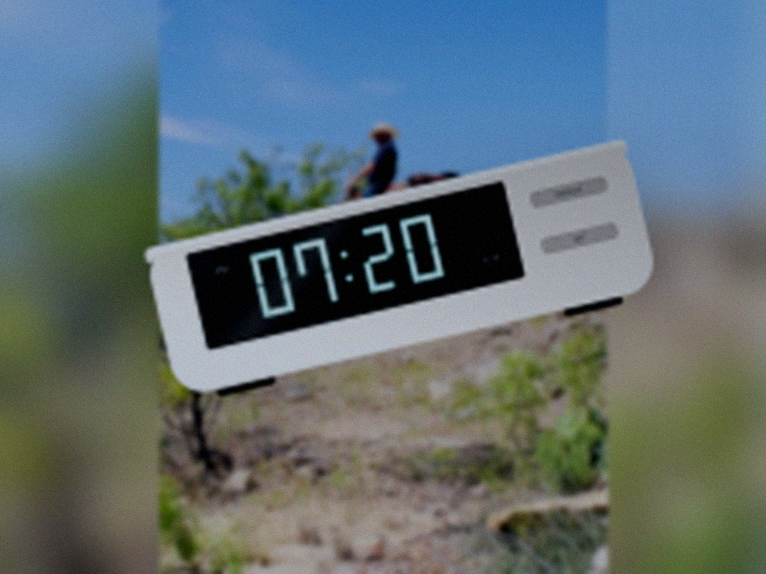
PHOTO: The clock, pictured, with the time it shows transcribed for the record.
7:20
